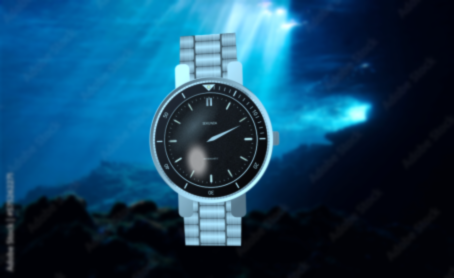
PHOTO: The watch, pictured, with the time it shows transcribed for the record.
2:11
